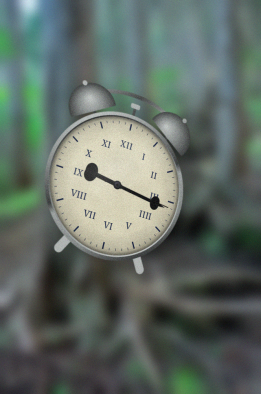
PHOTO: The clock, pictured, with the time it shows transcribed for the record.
9:16:16
